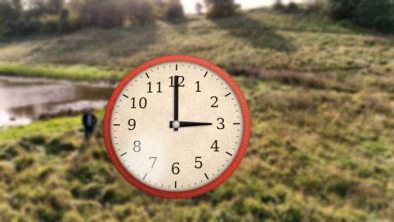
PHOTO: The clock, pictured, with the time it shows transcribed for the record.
3:00
